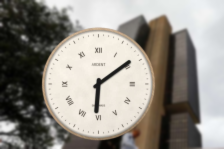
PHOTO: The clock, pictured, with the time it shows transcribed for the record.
6:09
